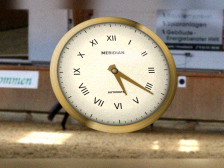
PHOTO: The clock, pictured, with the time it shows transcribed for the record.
5:21
